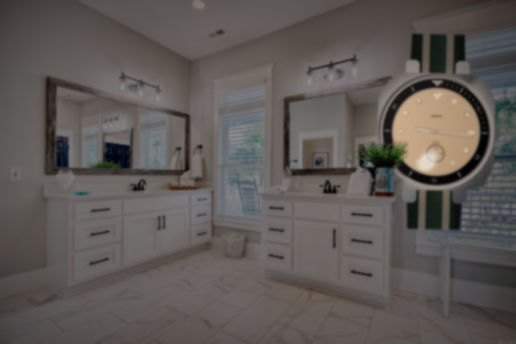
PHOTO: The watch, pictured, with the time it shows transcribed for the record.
9:16
